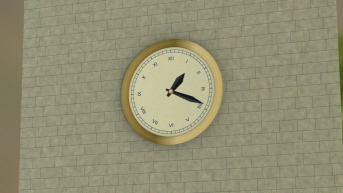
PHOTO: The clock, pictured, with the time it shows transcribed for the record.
1:19
